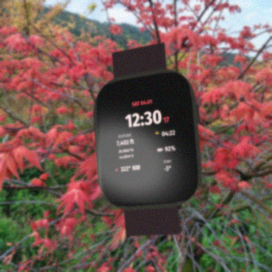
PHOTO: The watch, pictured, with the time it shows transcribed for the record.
12:30
